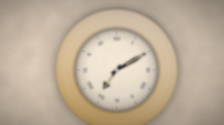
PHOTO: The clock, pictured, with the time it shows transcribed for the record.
7:10
